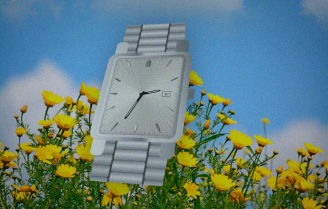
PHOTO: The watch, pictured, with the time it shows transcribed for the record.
2:34
